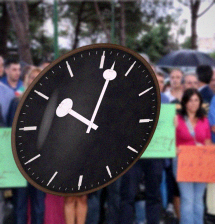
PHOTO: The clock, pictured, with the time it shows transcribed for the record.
10:02
